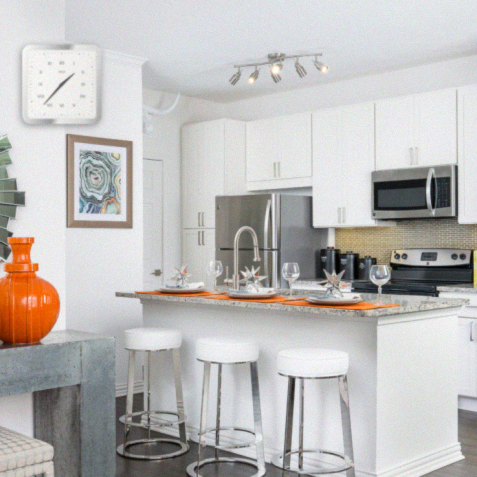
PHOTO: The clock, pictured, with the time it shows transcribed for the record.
1:37
